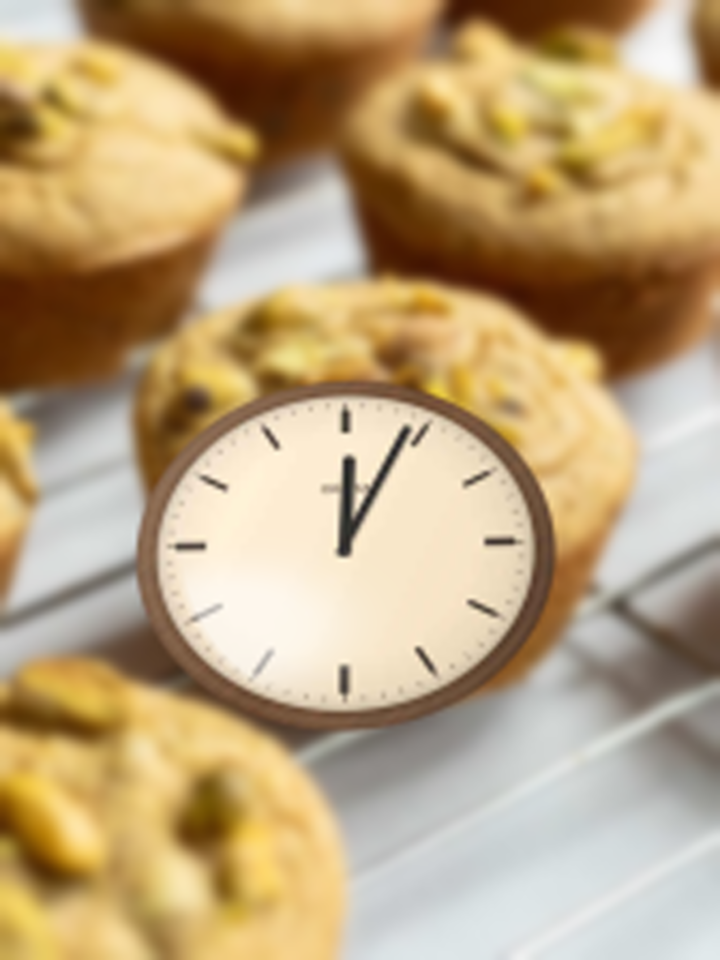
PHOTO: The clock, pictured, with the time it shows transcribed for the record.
12:04
